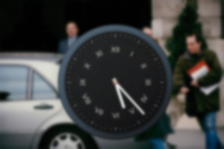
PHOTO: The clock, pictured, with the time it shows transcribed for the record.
5:23
